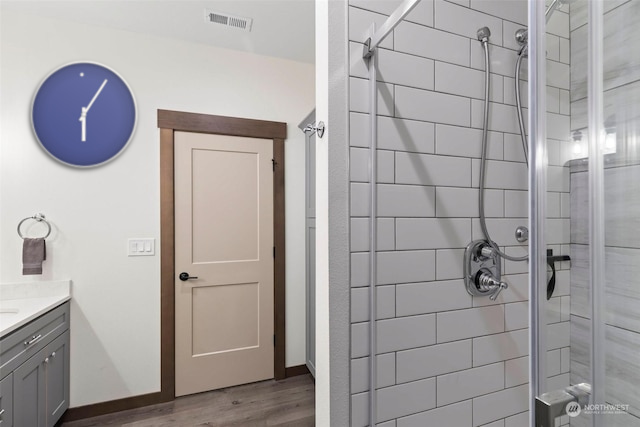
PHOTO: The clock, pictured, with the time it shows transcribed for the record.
6:06
